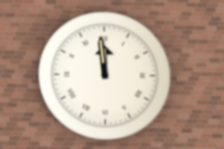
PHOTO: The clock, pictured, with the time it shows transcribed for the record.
11:59
